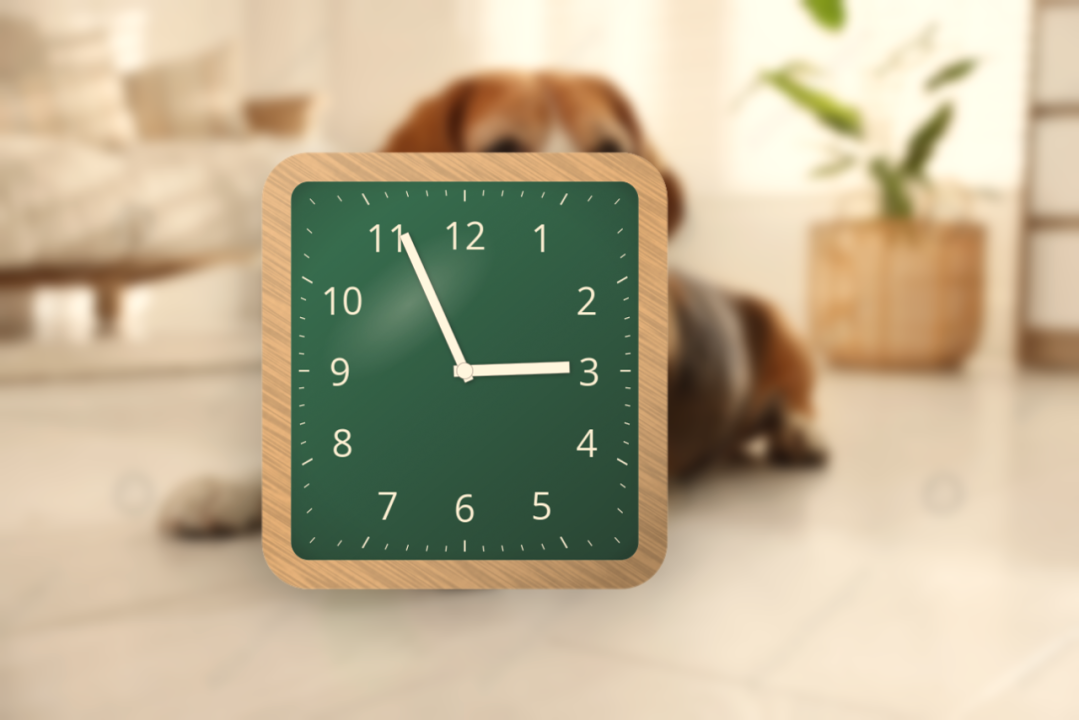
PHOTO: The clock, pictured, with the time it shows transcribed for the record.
2:56
